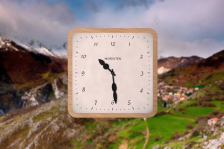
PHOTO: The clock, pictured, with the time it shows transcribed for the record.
10:29
